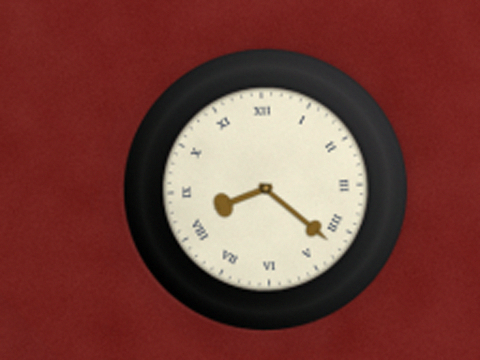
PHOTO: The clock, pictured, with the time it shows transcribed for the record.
8:22
